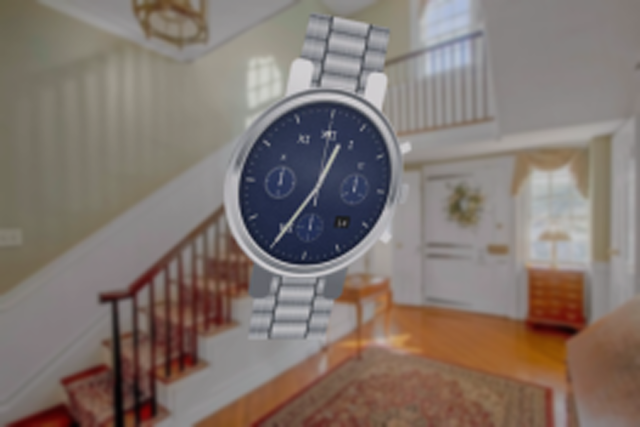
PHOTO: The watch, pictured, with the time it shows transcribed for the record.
12:35
